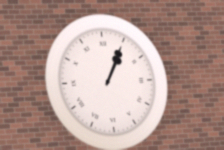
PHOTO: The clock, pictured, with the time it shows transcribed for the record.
1:05
